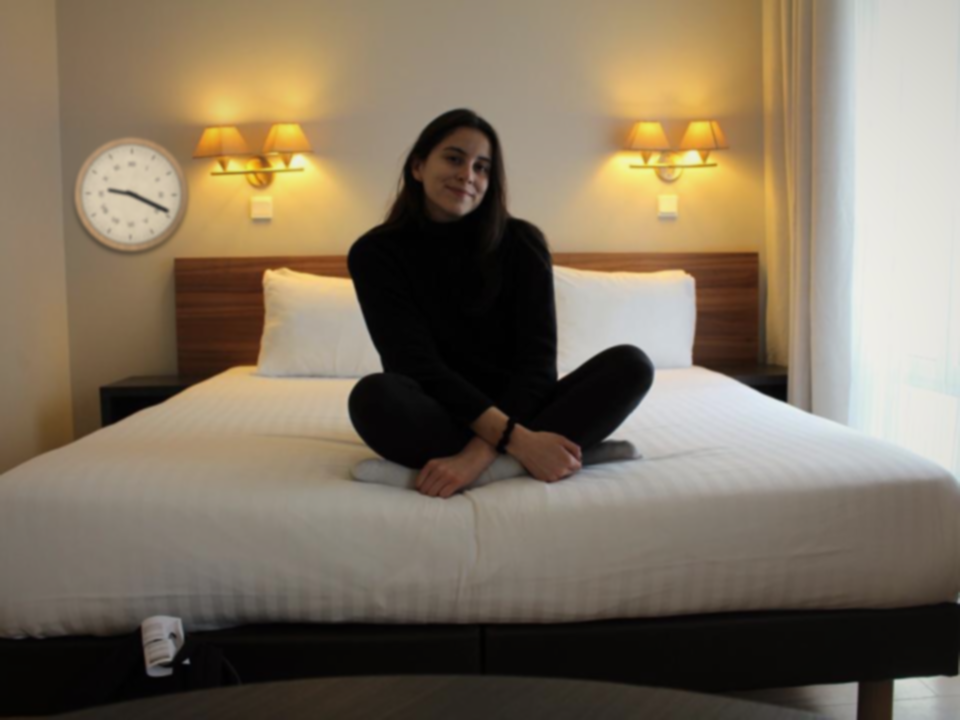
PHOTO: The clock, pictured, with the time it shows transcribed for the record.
9:19
